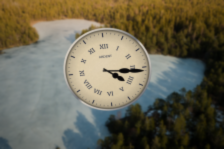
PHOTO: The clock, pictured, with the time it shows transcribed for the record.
4:16
